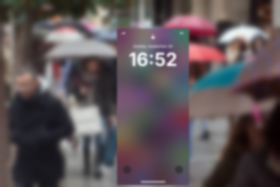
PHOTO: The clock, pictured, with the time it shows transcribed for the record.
16:52
